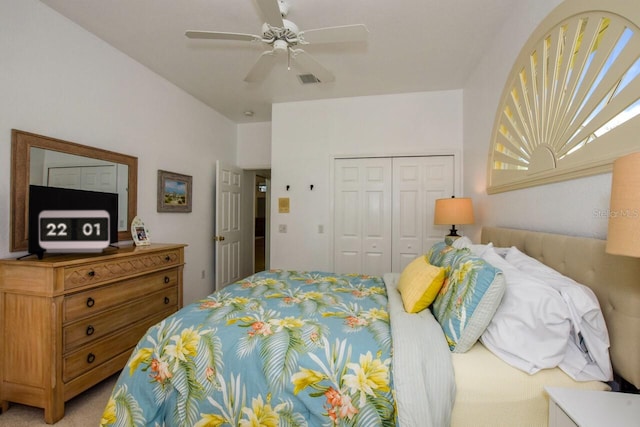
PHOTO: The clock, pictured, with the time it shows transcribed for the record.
22:01
